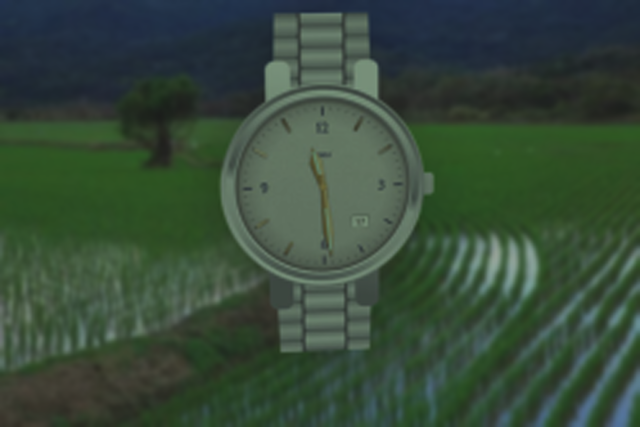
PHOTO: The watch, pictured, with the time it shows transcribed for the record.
11:29
